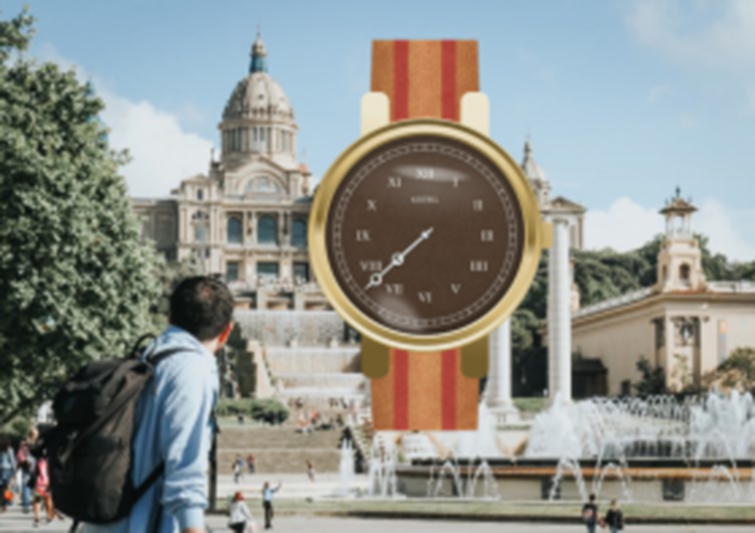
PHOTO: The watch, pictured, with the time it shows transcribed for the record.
7:38
